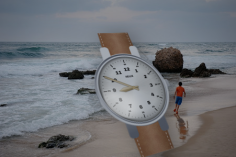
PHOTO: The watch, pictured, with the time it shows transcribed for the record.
8:50
